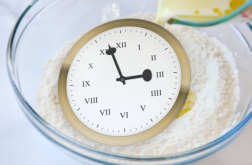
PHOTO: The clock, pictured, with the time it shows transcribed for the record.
2:57
